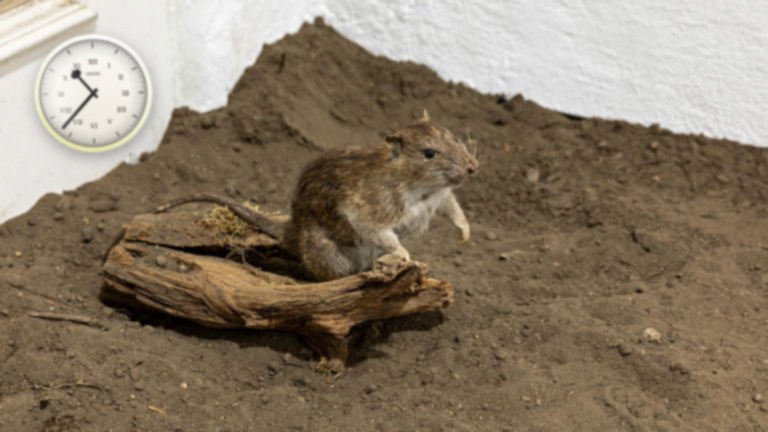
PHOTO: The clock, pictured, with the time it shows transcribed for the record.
10:37
